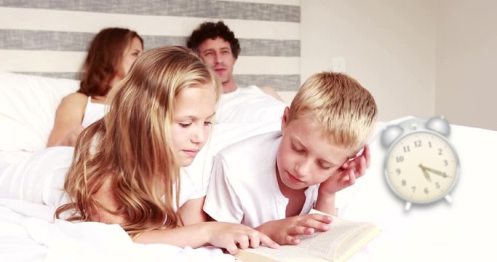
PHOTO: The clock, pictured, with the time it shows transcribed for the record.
5:20
